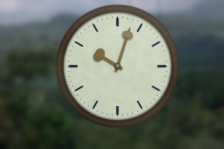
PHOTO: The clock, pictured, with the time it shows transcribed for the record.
10:03
